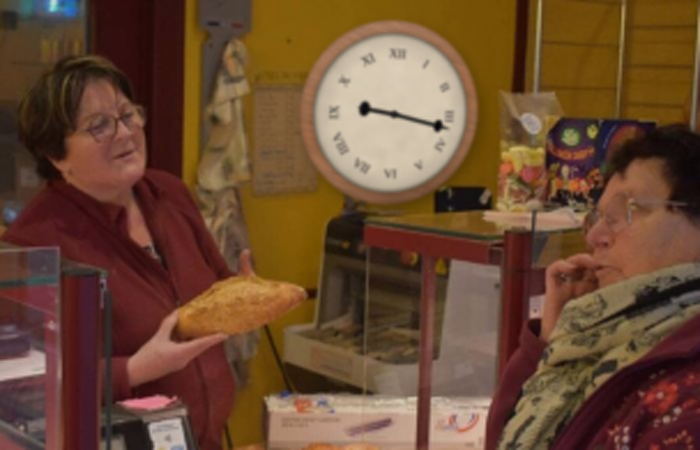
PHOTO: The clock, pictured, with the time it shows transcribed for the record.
9:17
